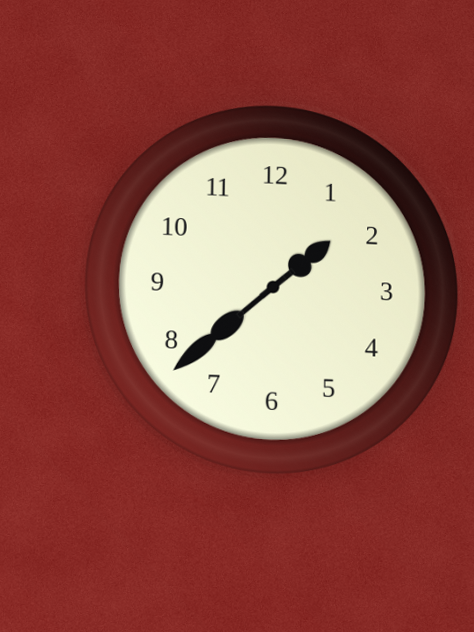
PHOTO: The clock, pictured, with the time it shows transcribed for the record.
1:38
